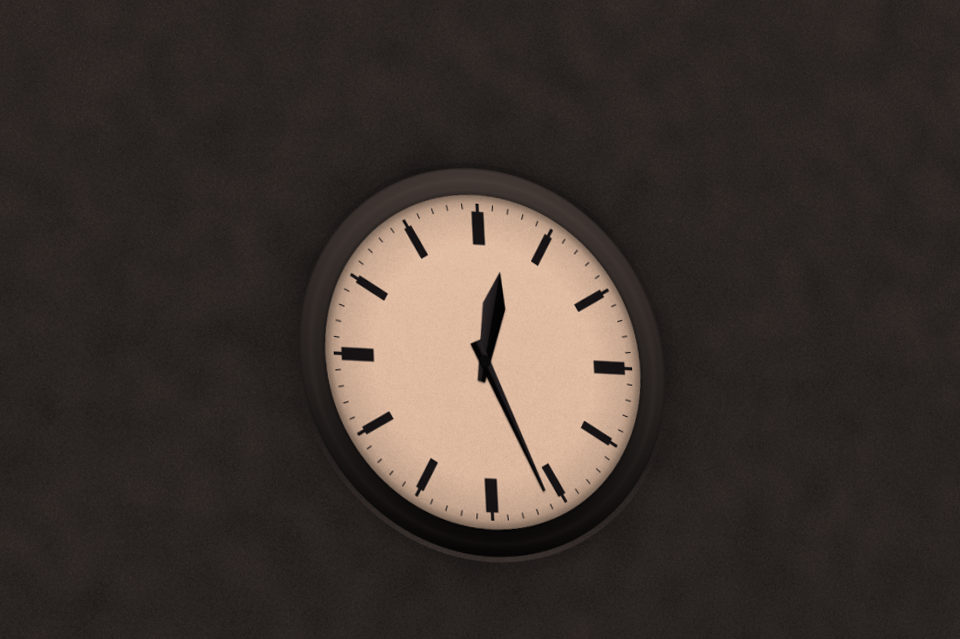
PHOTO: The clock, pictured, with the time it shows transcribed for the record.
12:26
